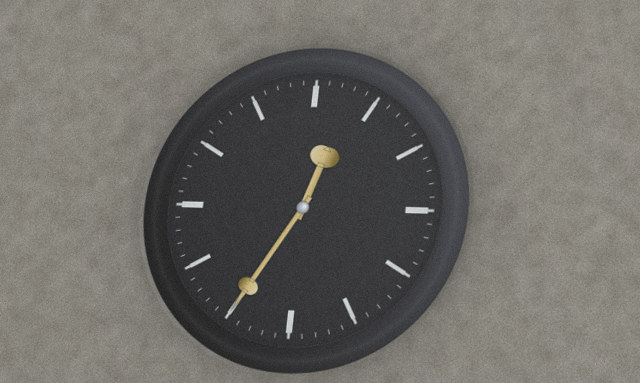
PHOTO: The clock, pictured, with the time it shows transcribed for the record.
12:35
